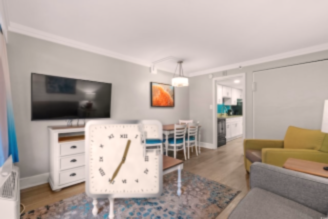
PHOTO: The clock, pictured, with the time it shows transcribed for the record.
12:35
